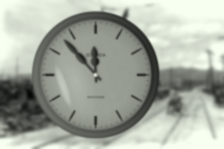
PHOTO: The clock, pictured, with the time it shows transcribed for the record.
11:53
